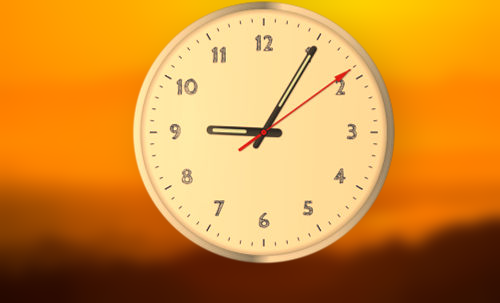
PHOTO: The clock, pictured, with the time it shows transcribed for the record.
9:05:09
